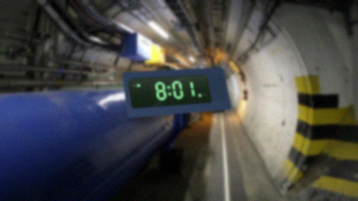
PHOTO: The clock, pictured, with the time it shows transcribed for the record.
8:01
